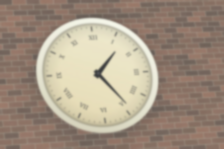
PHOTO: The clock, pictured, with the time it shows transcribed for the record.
1:24
